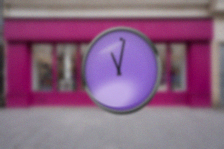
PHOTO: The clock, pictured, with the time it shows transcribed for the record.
11:01
